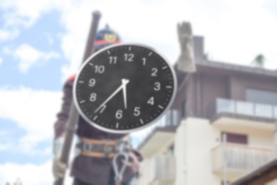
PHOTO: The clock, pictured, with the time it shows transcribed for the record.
5:36
